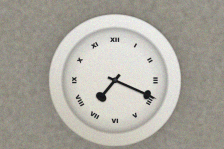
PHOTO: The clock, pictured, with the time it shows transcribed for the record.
7:19
